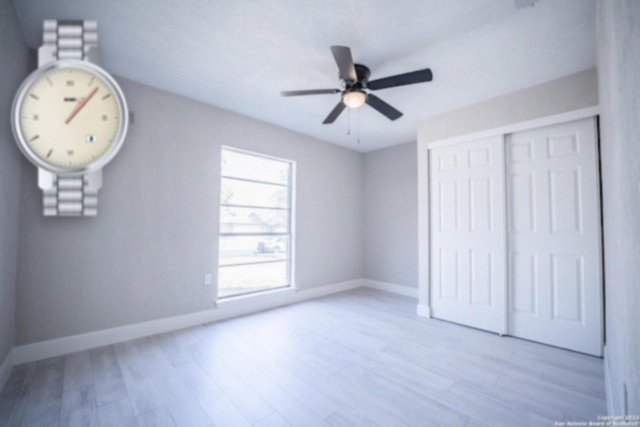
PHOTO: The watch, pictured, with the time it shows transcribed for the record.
1:07
